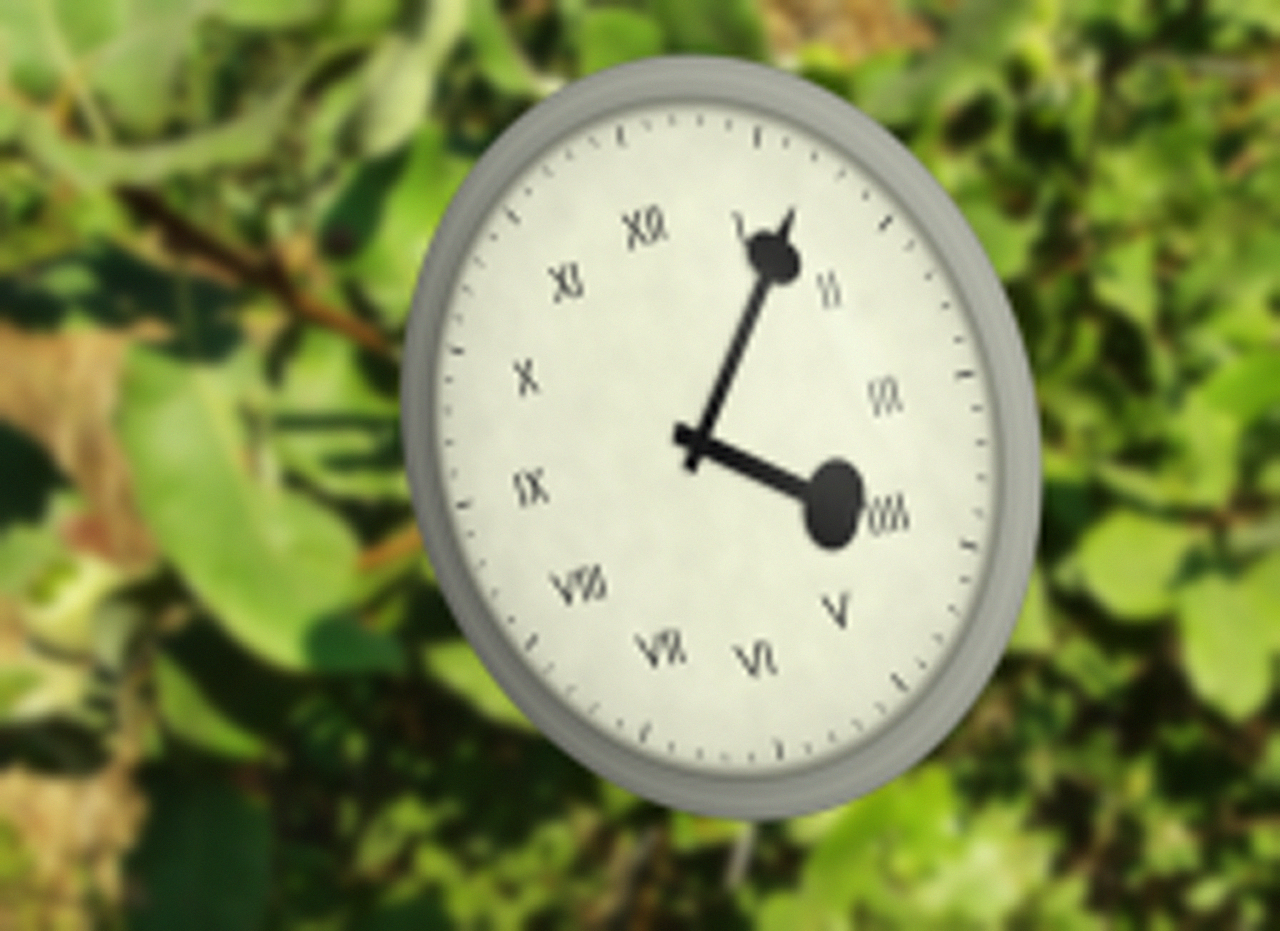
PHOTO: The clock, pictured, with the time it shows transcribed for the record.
4:07
